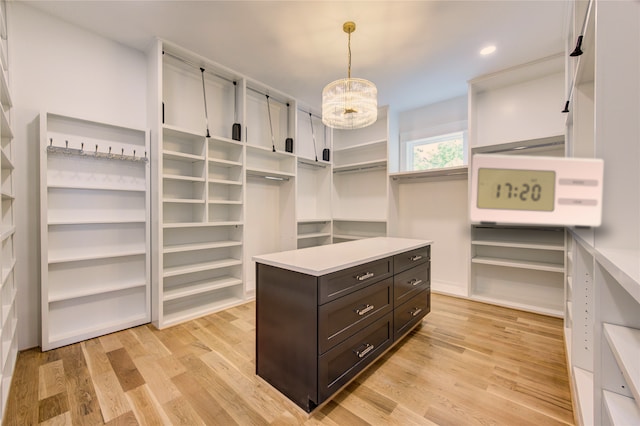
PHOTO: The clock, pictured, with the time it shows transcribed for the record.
17:20
